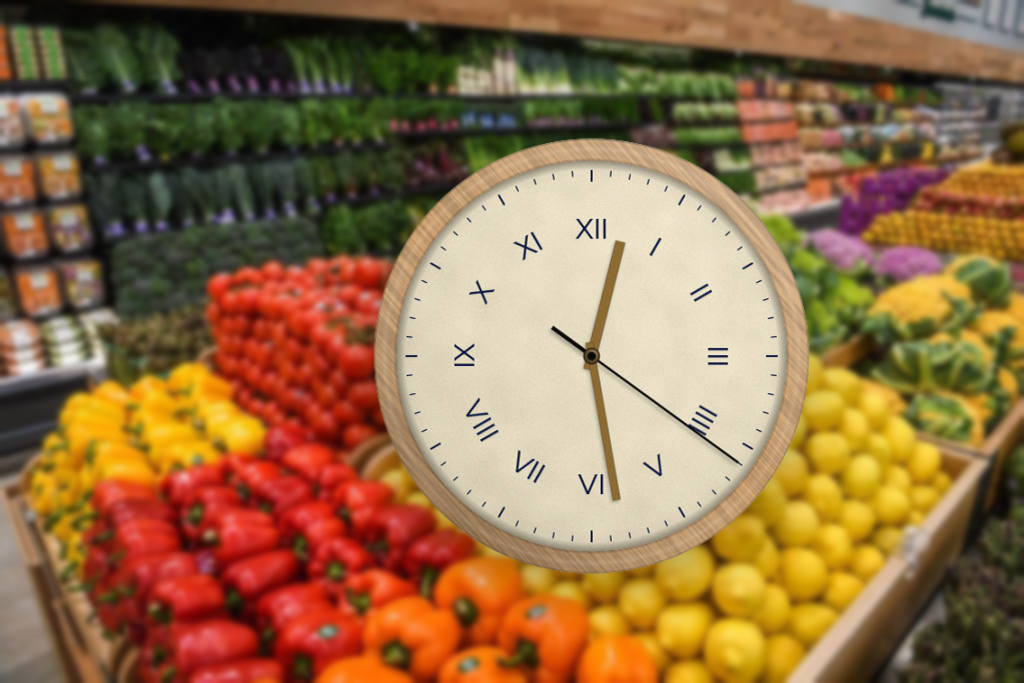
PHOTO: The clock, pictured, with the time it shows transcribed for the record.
12:28:21
